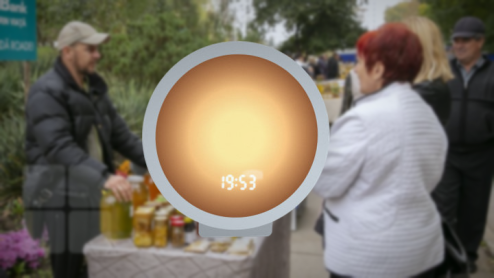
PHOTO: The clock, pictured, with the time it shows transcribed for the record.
19:53
